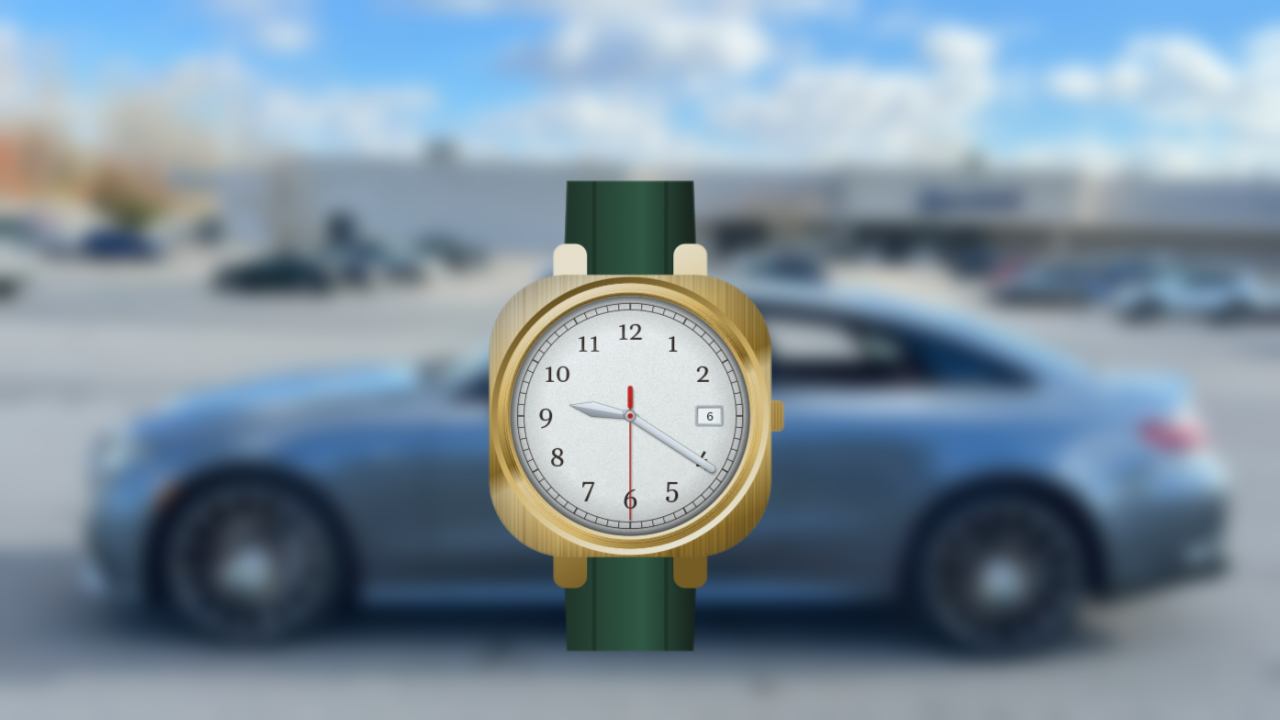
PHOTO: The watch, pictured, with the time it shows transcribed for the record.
9:20:30
